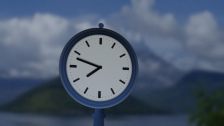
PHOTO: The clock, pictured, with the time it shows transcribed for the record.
7:48
